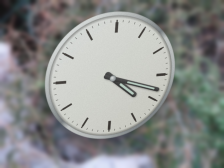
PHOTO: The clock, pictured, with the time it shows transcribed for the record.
4:18
